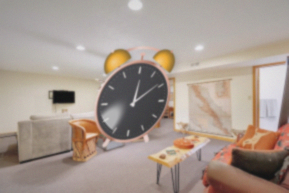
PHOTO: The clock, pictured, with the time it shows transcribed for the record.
12:09
